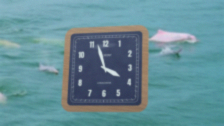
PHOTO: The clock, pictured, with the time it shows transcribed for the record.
3:57
